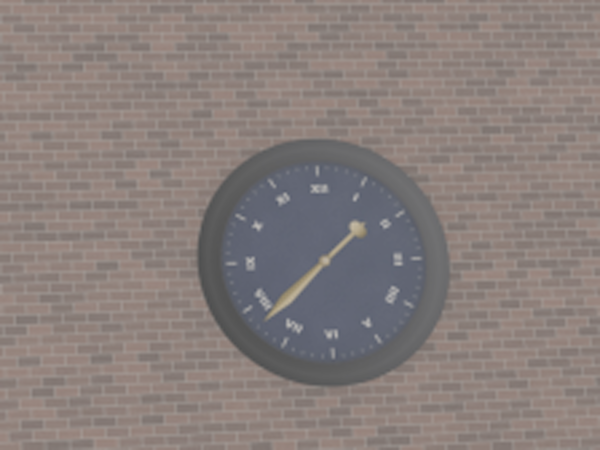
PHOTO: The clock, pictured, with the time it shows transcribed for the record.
1:38
